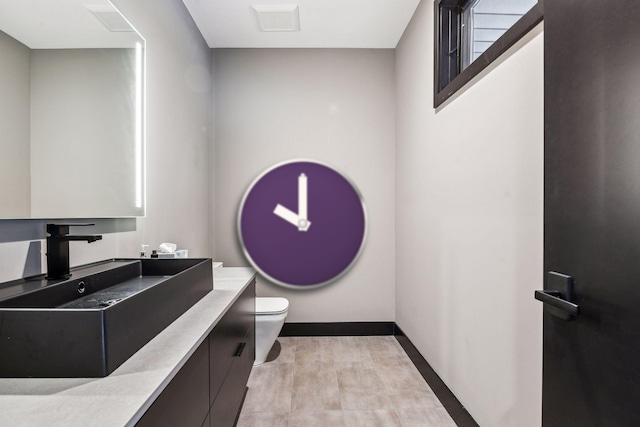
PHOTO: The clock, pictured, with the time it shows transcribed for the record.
10:00
